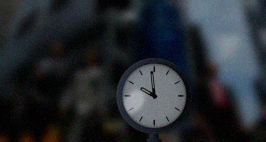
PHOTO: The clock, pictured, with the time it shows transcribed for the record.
9:59
